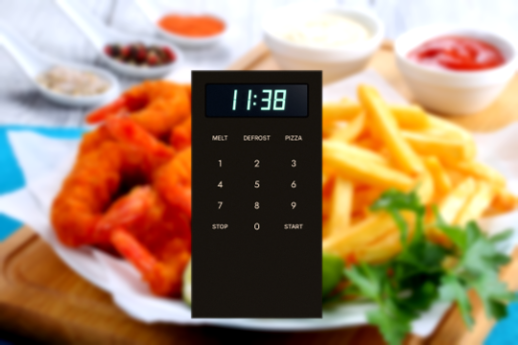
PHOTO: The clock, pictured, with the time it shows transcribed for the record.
11:38
